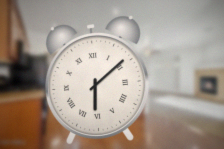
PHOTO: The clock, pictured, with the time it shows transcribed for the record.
6:09
